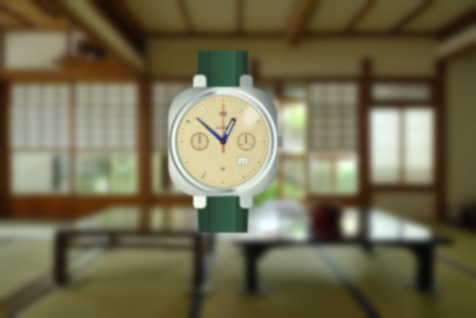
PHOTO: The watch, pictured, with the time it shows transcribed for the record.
12:52
